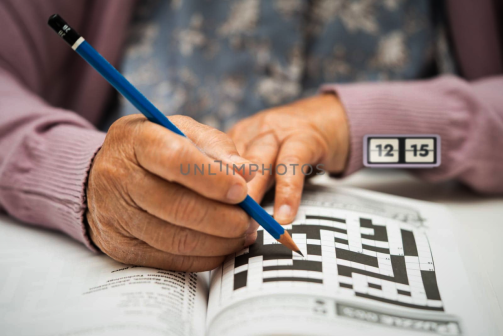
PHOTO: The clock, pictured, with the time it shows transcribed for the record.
12:15
